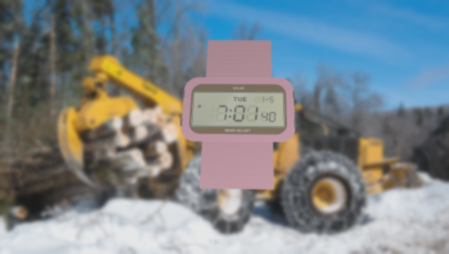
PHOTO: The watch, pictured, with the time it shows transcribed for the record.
7:01:40
